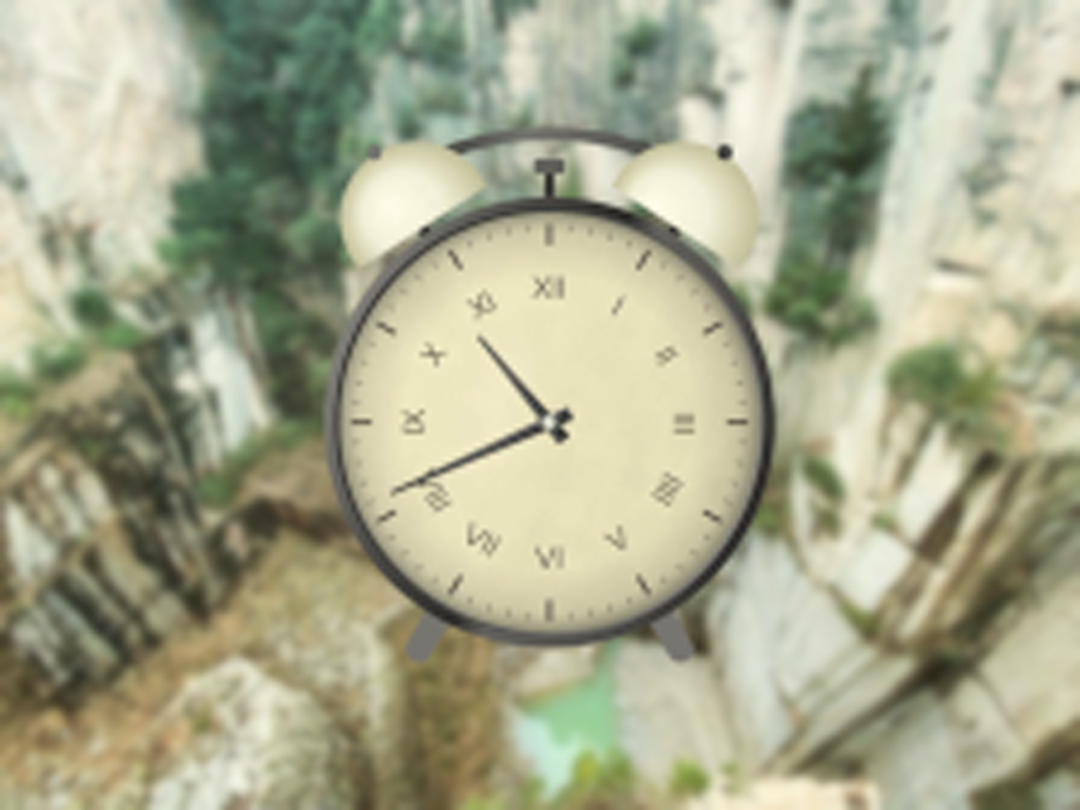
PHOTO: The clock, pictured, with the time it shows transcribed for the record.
10:41
